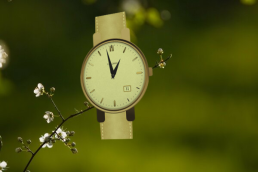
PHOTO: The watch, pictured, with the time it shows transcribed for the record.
12:58
